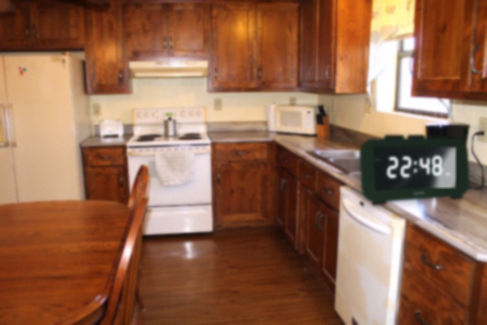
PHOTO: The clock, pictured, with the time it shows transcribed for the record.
22:48
